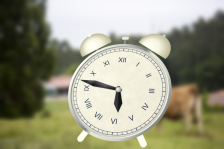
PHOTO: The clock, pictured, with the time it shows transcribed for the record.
5:47
